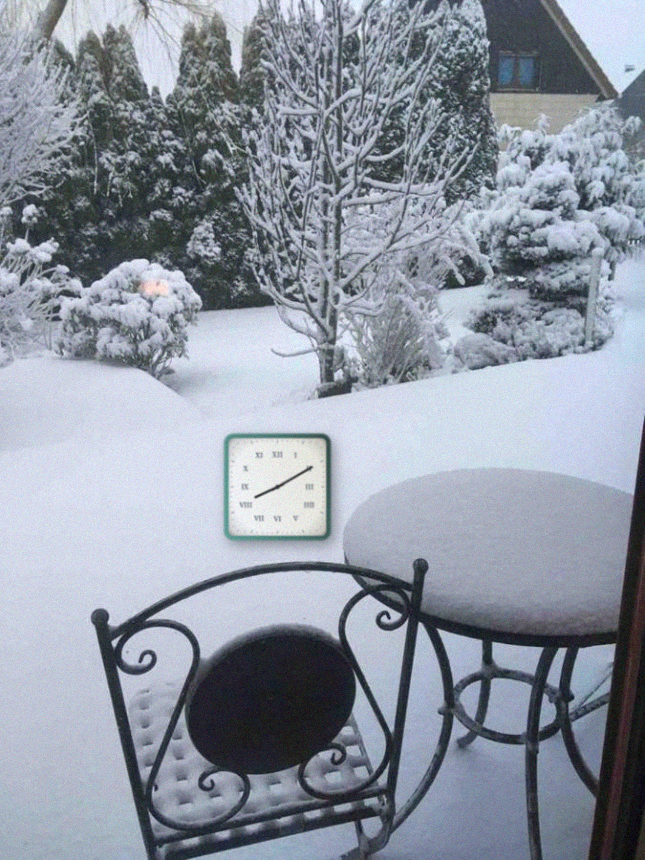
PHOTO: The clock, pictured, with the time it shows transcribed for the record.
8:10
